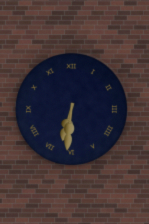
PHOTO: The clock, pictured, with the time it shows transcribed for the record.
6:31
